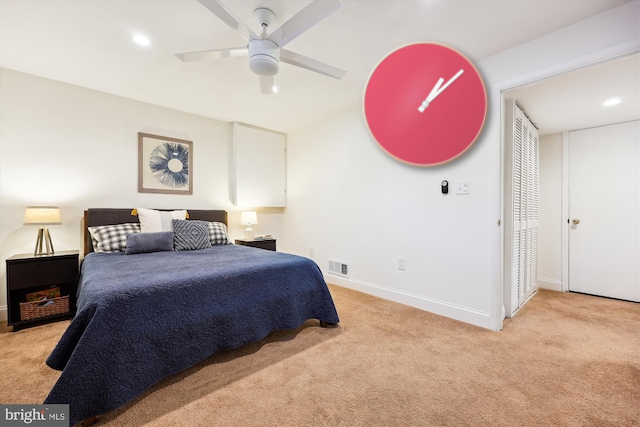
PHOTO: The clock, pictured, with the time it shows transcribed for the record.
1:08
